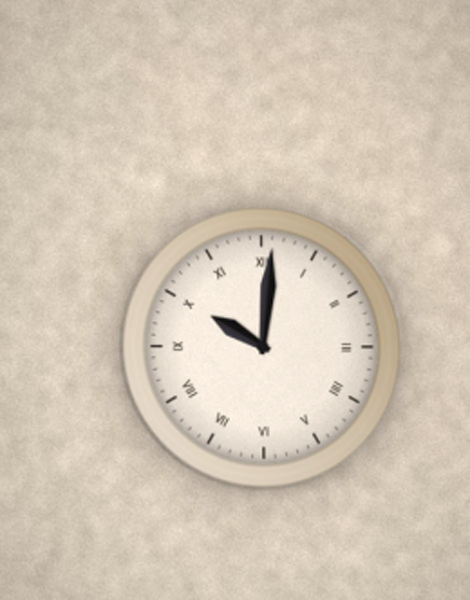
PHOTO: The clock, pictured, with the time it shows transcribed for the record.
10:01
